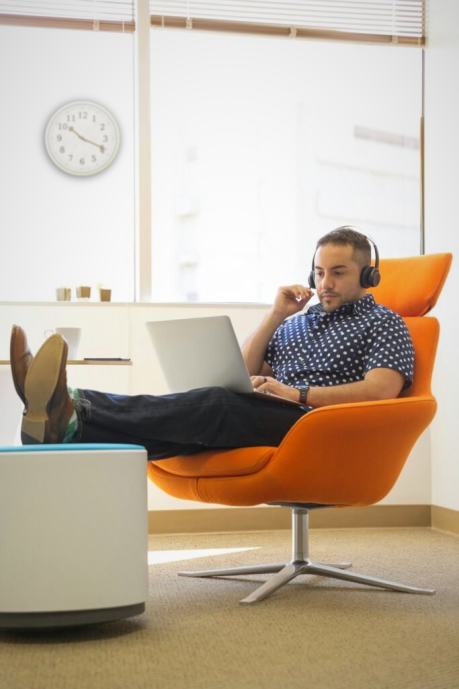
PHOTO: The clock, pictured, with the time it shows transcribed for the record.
10:19
